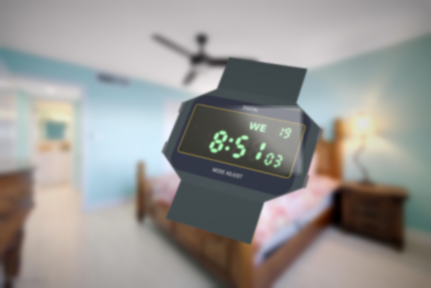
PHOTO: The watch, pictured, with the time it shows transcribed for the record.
8:51:03
